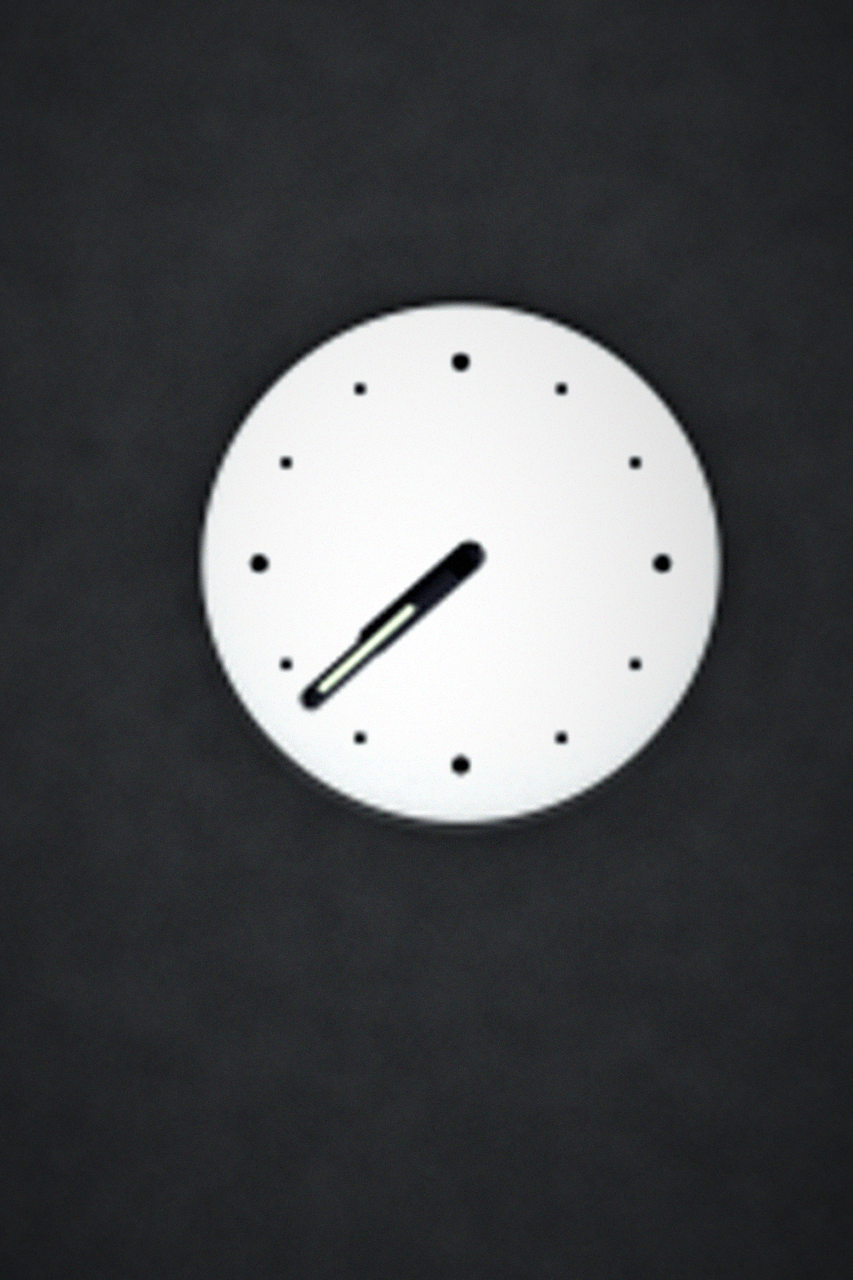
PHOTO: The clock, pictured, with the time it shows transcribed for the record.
7:38
